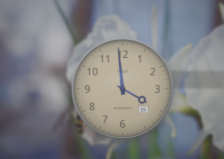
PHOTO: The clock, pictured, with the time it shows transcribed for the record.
3:59
